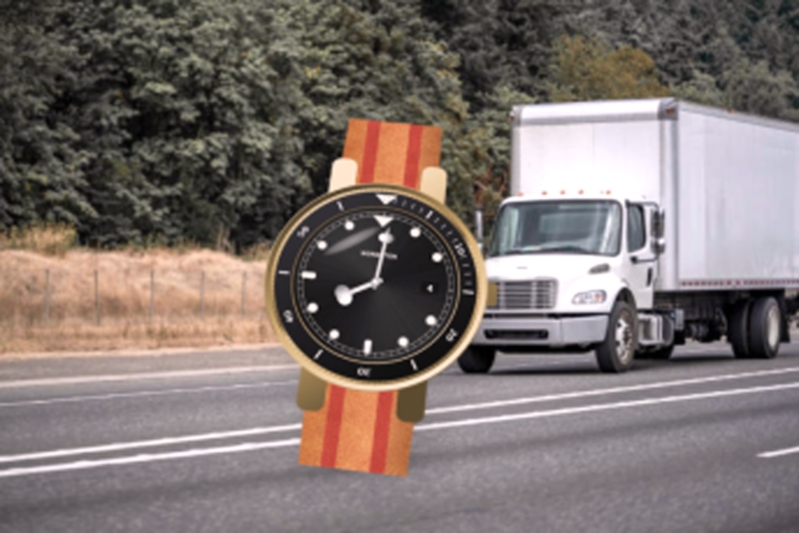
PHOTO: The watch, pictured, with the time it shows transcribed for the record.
8:01
